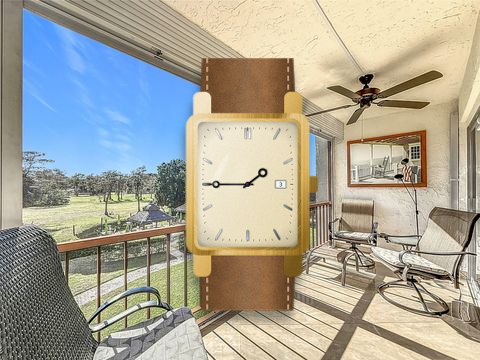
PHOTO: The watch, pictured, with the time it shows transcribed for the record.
1:45
